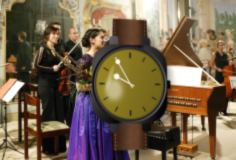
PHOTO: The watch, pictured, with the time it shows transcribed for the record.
9:55
